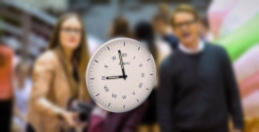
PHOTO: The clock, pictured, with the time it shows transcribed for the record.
8:58
